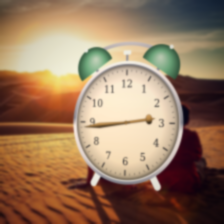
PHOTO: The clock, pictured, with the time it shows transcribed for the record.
2:44
